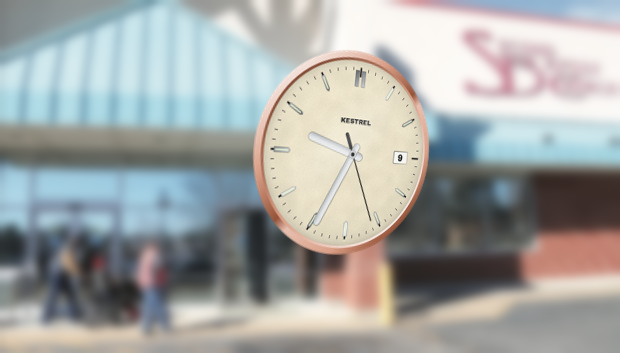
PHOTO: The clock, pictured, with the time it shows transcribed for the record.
9:34:26
